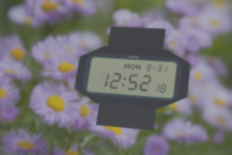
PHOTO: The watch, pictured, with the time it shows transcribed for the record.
12:52
